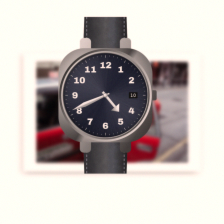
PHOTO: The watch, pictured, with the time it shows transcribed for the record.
4:41
